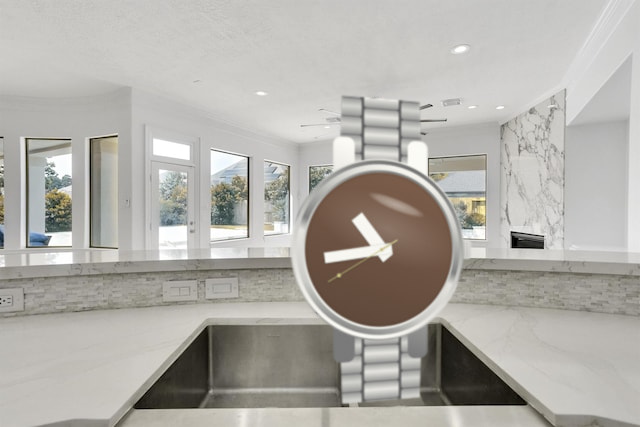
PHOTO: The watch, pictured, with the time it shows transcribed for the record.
10:43:40
